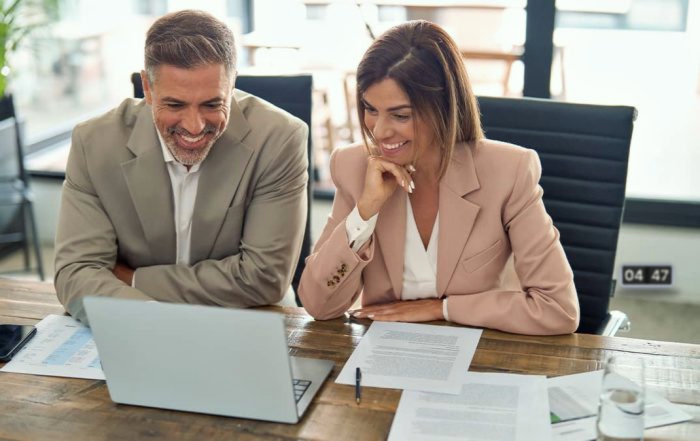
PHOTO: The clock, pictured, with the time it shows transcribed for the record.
4:47
